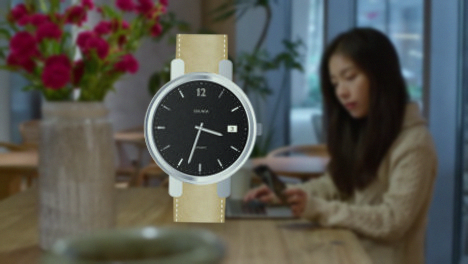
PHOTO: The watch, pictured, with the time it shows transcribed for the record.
3:33
